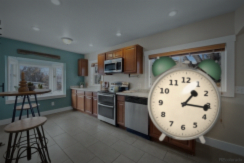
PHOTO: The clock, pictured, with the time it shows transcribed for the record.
1:16
